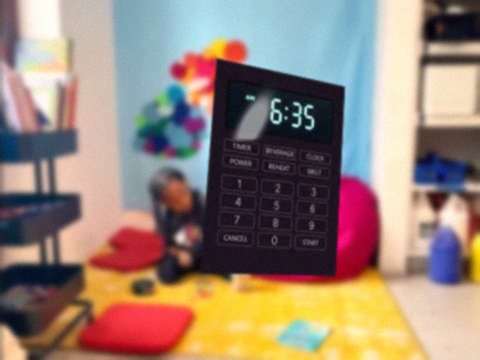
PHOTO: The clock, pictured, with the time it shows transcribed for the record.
6:35
